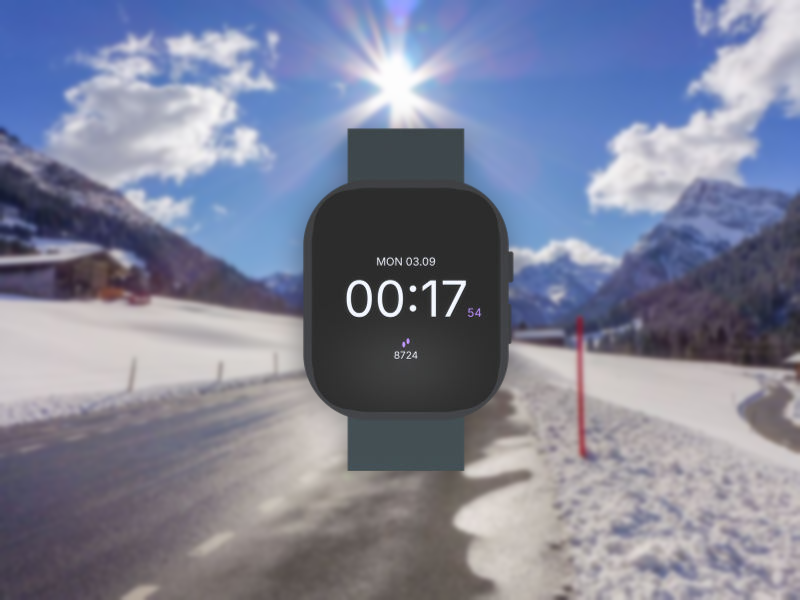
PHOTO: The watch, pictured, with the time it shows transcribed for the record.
0:17:54
